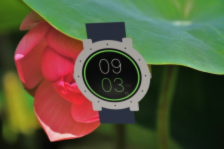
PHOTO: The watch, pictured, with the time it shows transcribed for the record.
9:03
